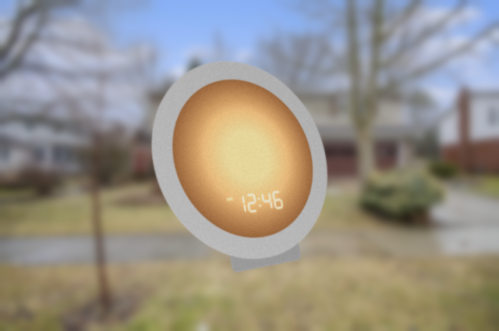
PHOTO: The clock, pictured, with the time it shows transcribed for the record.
12:46
